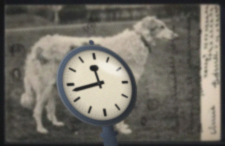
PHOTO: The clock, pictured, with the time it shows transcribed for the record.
11:43
